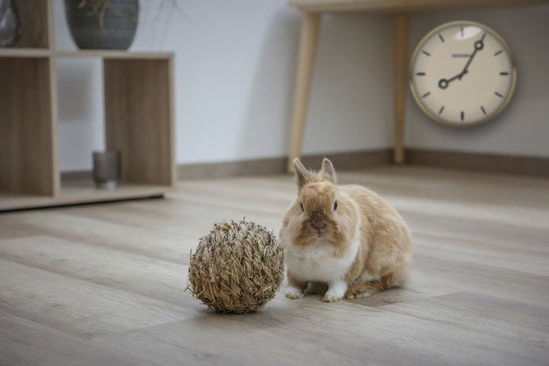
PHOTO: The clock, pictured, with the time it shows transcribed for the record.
8:05
